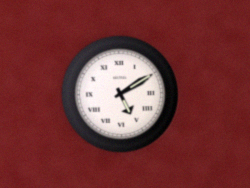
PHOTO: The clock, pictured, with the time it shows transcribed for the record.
5:10
